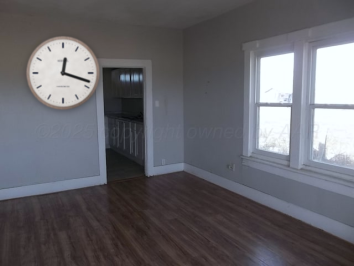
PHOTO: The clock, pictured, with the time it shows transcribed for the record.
12:18
